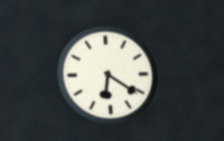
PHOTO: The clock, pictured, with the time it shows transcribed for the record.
6:21
